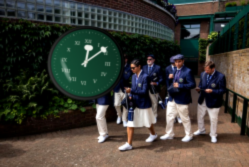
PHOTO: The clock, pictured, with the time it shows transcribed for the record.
12:08
